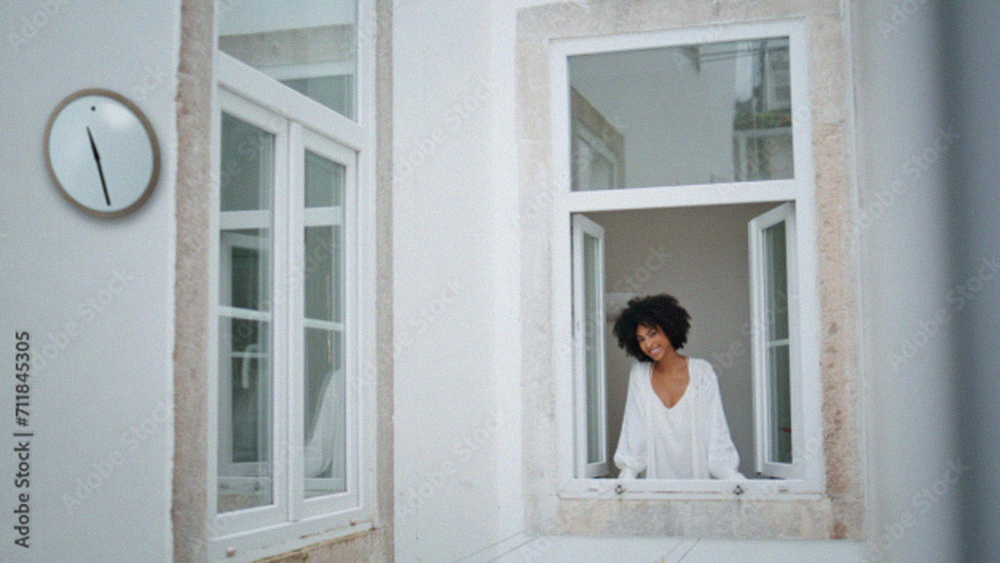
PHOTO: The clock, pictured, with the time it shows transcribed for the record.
11:28
